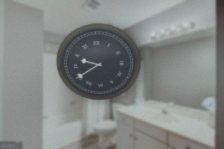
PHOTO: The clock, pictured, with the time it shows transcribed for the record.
9:40
